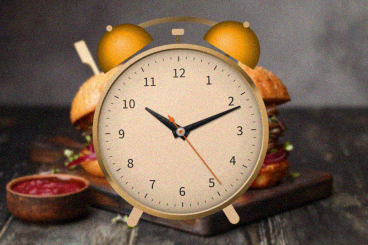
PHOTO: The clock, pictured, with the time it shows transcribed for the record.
10:11:24
